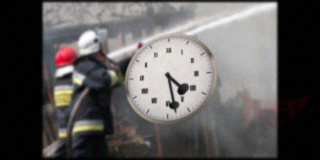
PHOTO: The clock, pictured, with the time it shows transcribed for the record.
4:28
